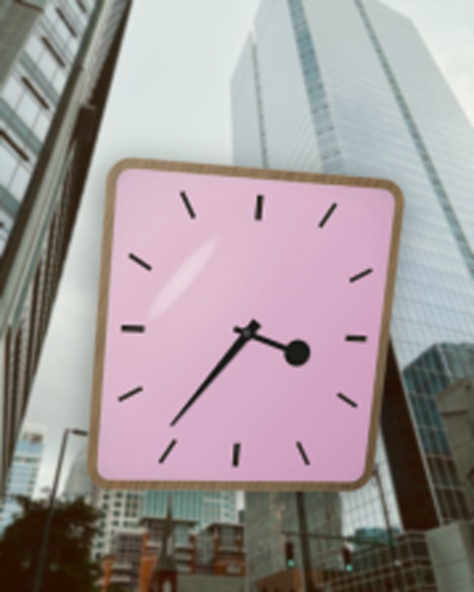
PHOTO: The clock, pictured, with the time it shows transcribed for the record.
3:36
